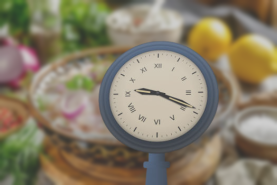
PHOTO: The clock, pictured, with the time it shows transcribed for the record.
9:19
